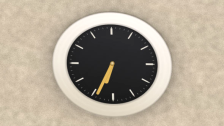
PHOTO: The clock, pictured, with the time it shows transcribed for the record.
6:34
